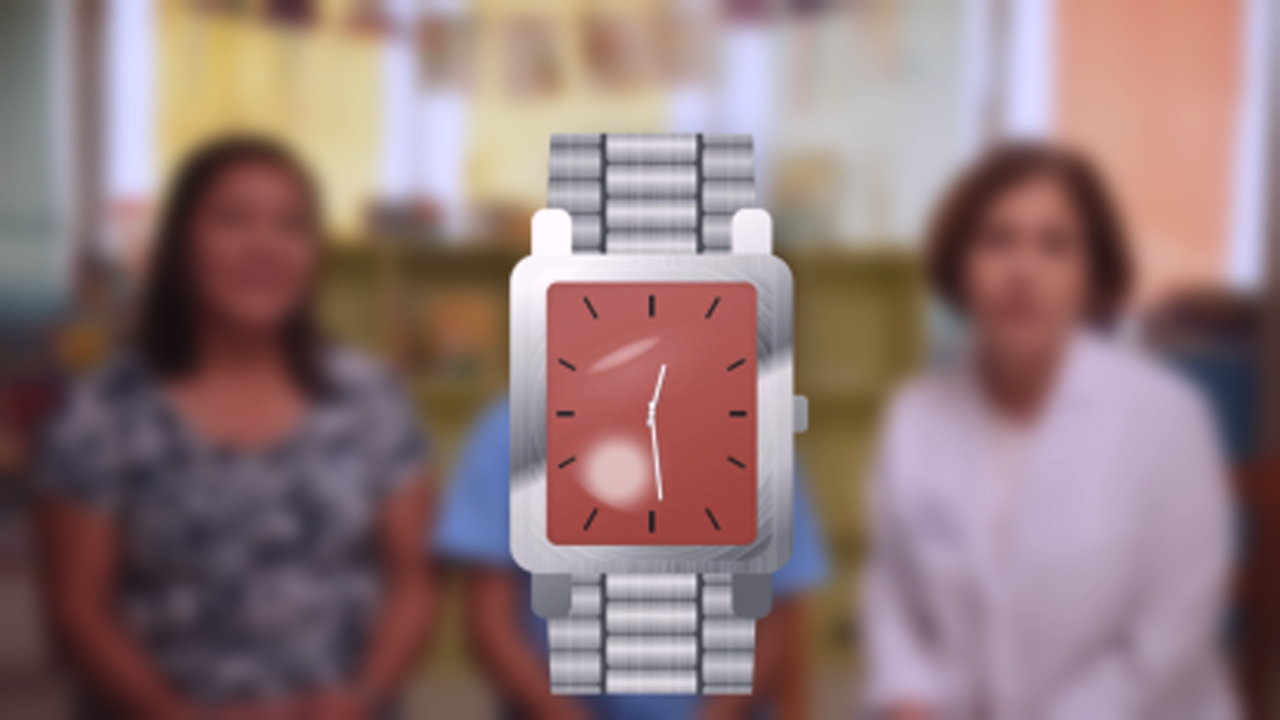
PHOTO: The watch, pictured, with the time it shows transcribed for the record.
12:29
